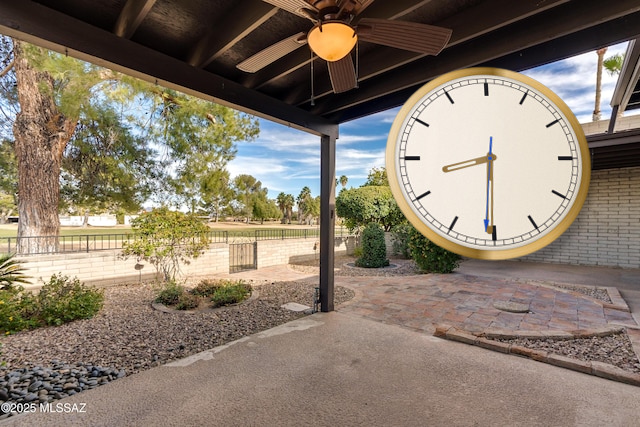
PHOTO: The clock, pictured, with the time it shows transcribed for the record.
8:30:31
